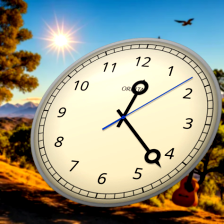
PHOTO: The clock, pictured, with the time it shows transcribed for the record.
12:22:08
